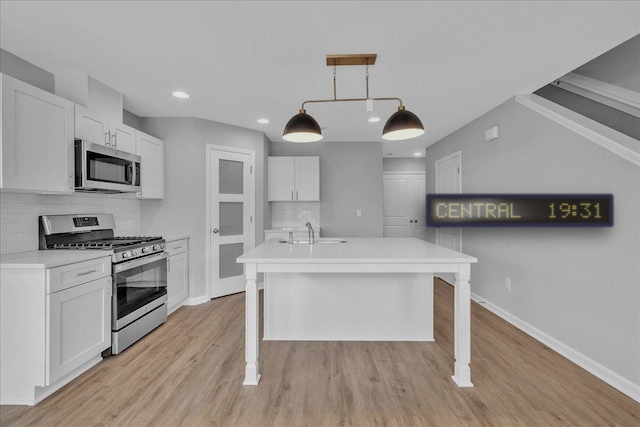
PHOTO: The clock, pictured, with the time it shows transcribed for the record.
19:31
